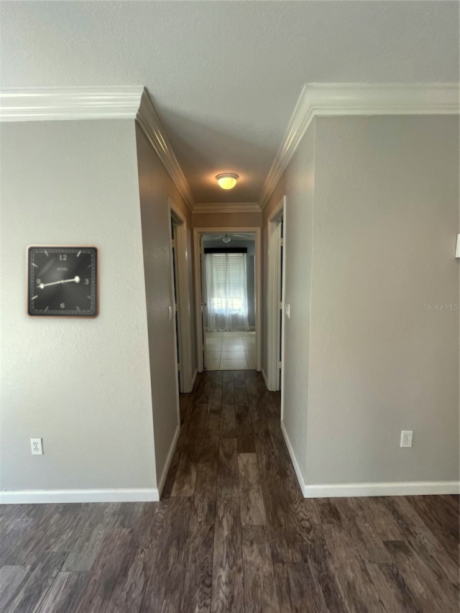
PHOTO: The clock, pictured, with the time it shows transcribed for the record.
2:43
